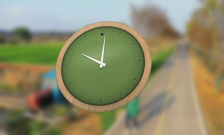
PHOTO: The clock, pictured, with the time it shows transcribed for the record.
10:01
